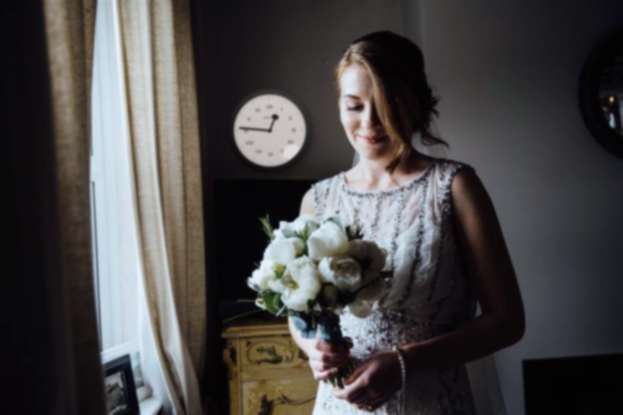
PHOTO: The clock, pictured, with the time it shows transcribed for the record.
12:46
